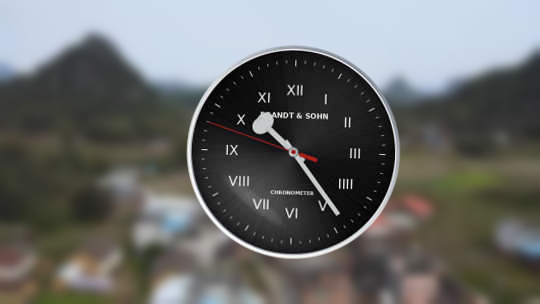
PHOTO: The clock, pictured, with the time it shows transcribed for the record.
10:23:48
